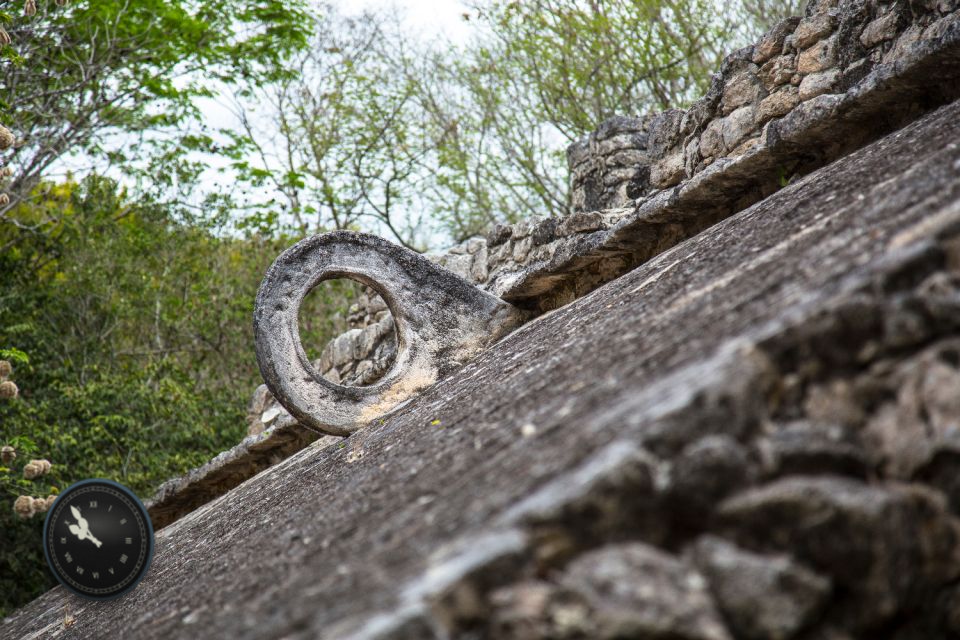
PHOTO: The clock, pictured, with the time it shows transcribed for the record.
9:54
